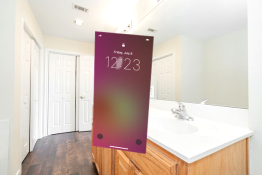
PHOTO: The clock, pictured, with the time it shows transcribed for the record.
12:23
